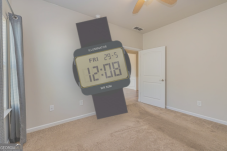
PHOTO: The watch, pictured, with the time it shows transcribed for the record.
12:08
